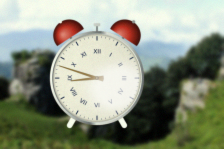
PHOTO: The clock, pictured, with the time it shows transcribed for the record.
8:48
